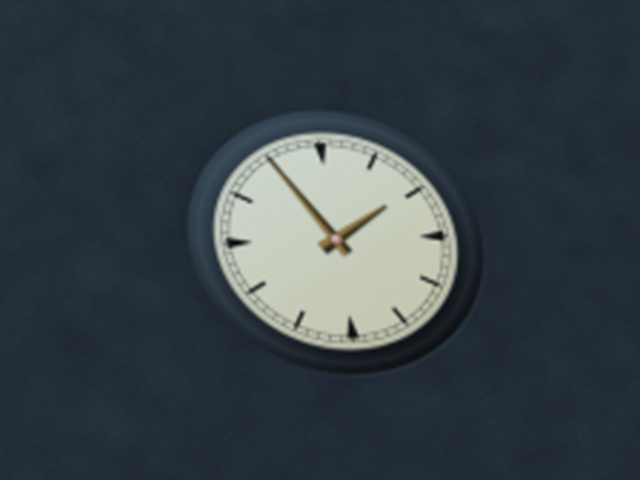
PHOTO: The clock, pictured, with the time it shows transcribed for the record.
1:55
